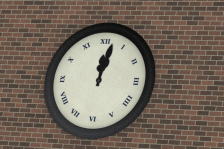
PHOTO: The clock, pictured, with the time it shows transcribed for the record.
12:02
